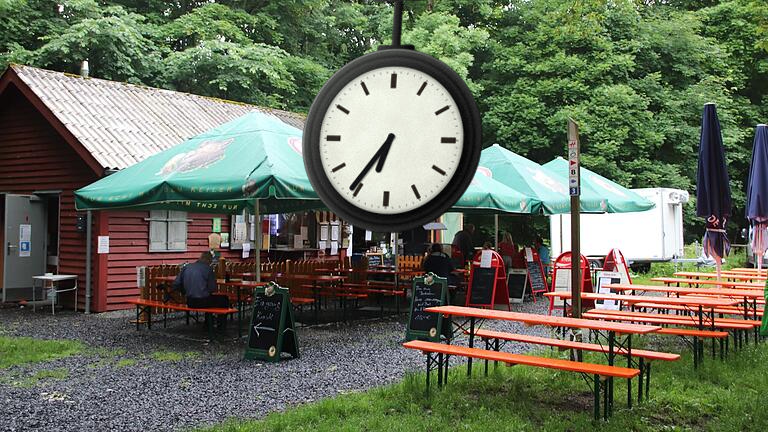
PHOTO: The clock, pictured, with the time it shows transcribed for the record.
6:36
